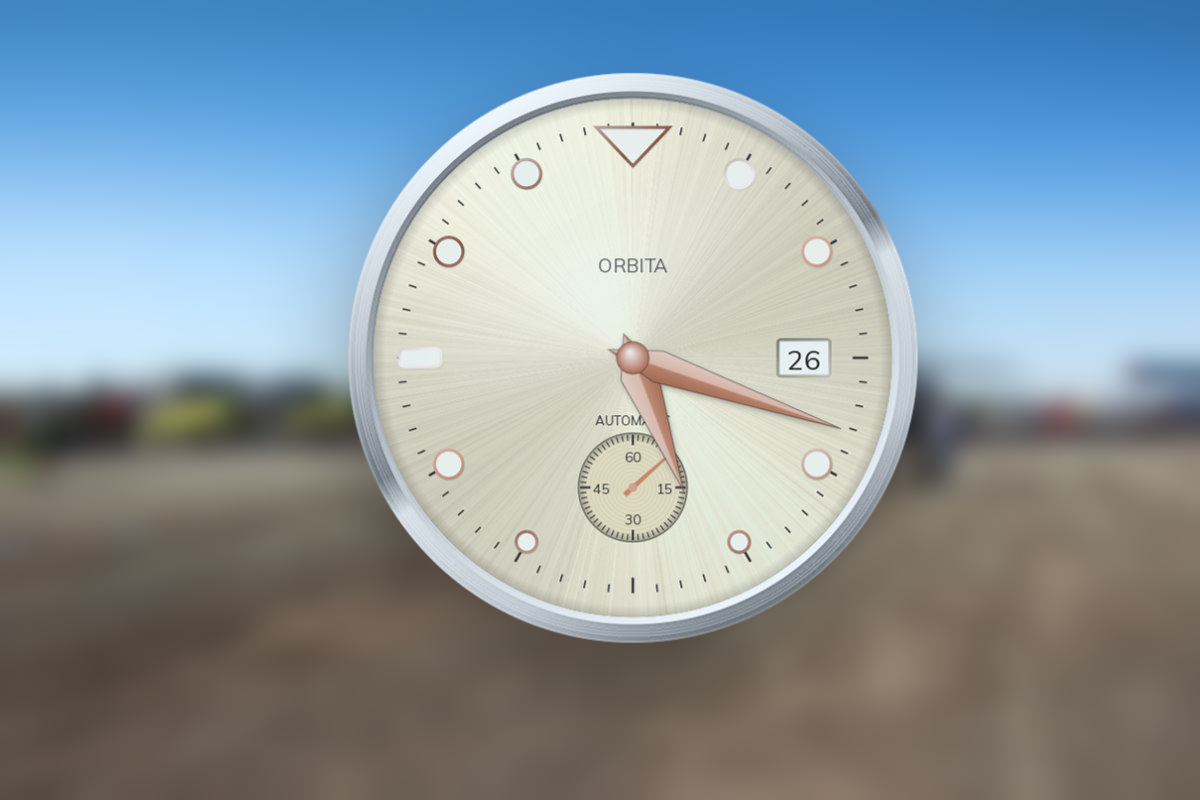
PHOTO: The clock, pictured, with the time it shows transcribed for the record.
5:18:08
